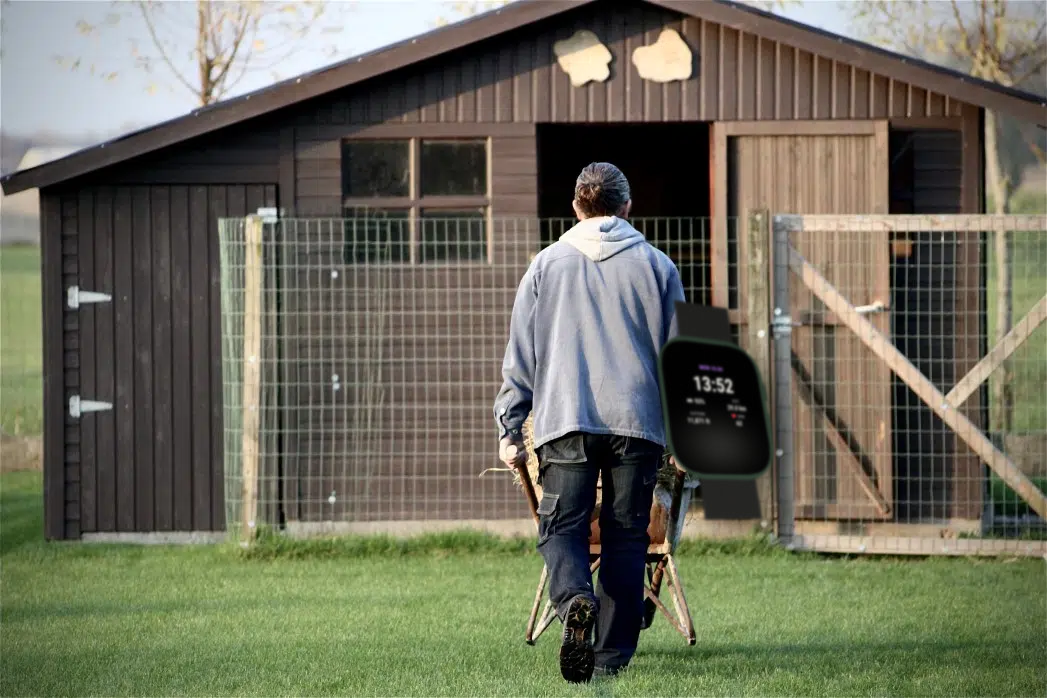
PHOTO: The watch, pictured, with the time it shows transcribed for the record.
13:52
